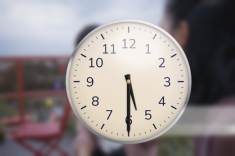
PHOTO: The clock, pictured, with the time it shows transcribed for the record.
5:30
